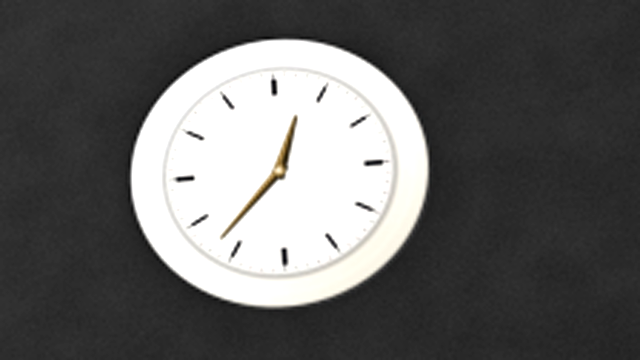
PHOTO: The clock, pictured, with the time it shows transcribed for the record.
12:37
